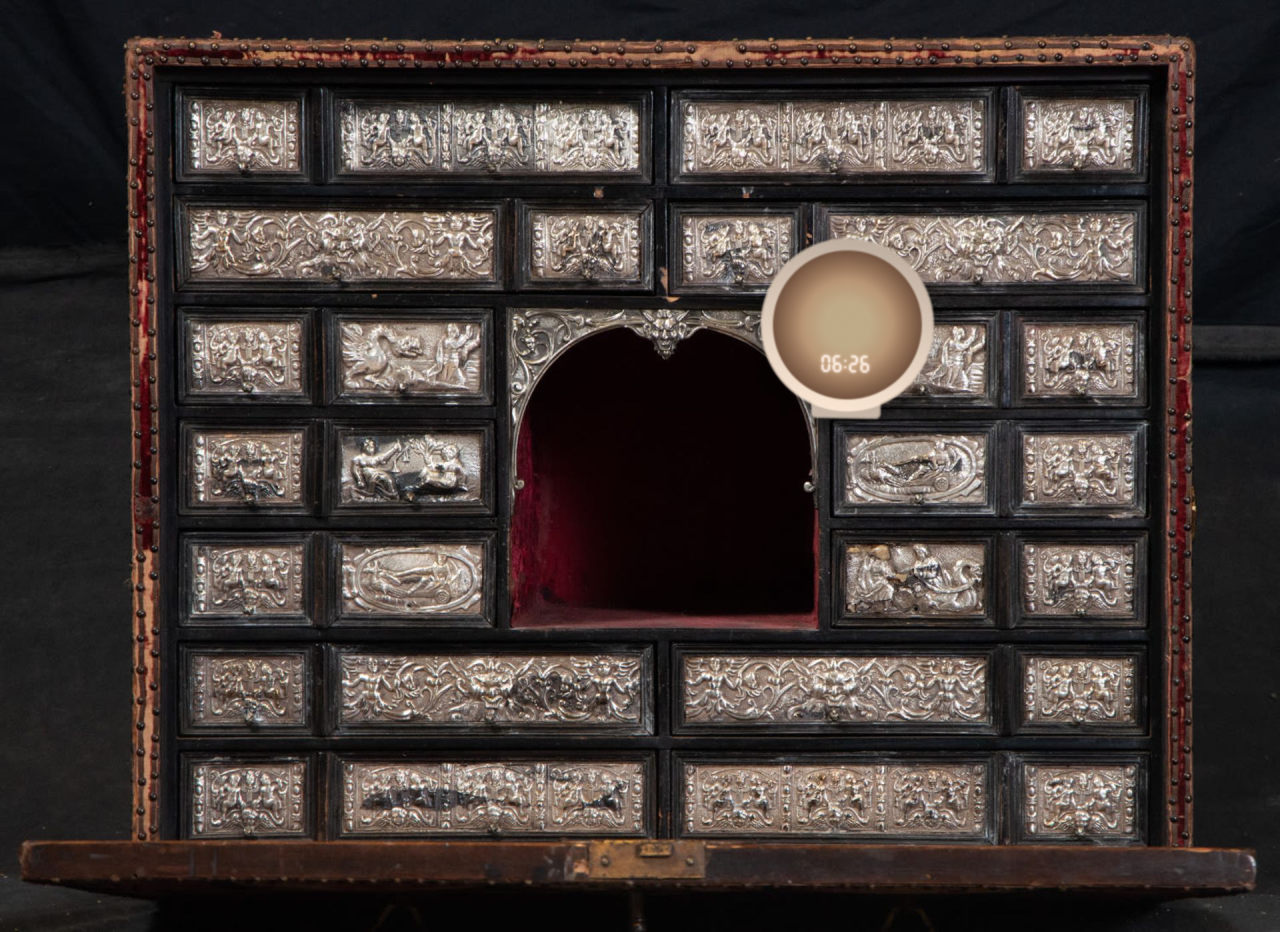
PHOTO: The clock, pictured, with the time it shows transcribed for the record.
6:26
